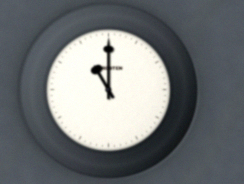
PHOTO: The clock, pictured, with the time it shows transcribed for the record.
11:00
